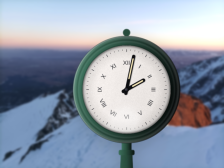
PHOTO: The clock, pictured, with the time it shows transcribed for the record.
2:02
